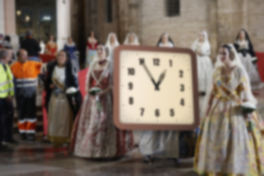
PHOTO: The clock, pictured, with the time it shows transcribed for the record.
12:55
